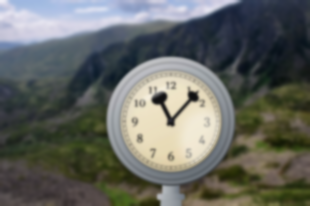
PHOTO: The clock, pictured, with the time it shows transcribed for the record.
11:07
